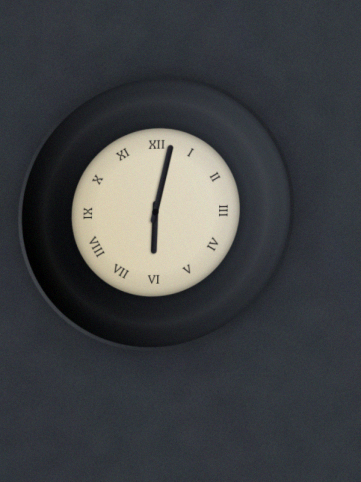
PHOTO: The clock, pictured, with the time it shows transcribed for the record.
6:02
